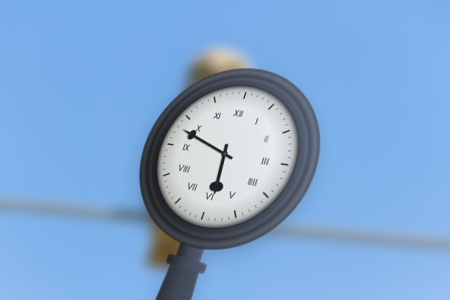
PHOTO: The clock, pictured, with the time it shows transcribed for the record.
5:48
